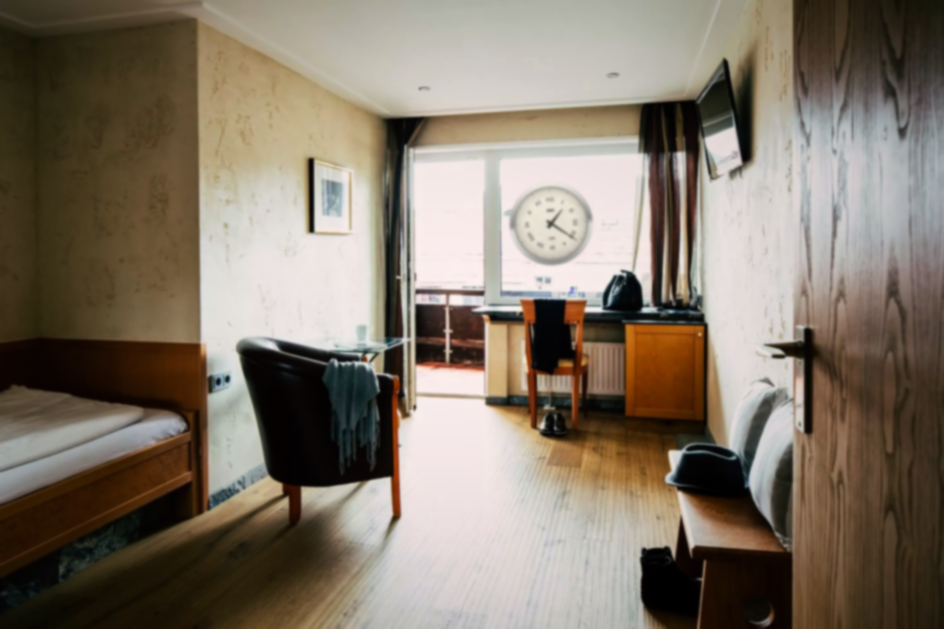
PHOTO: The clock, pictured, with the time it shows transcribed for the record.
1:21
